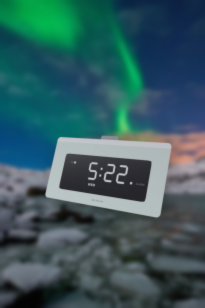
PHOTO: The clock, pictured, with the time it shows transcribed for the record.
5:22
